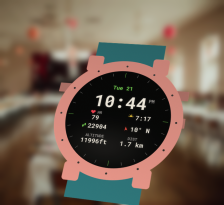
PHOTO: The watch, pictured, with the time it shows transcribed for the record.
10:44
